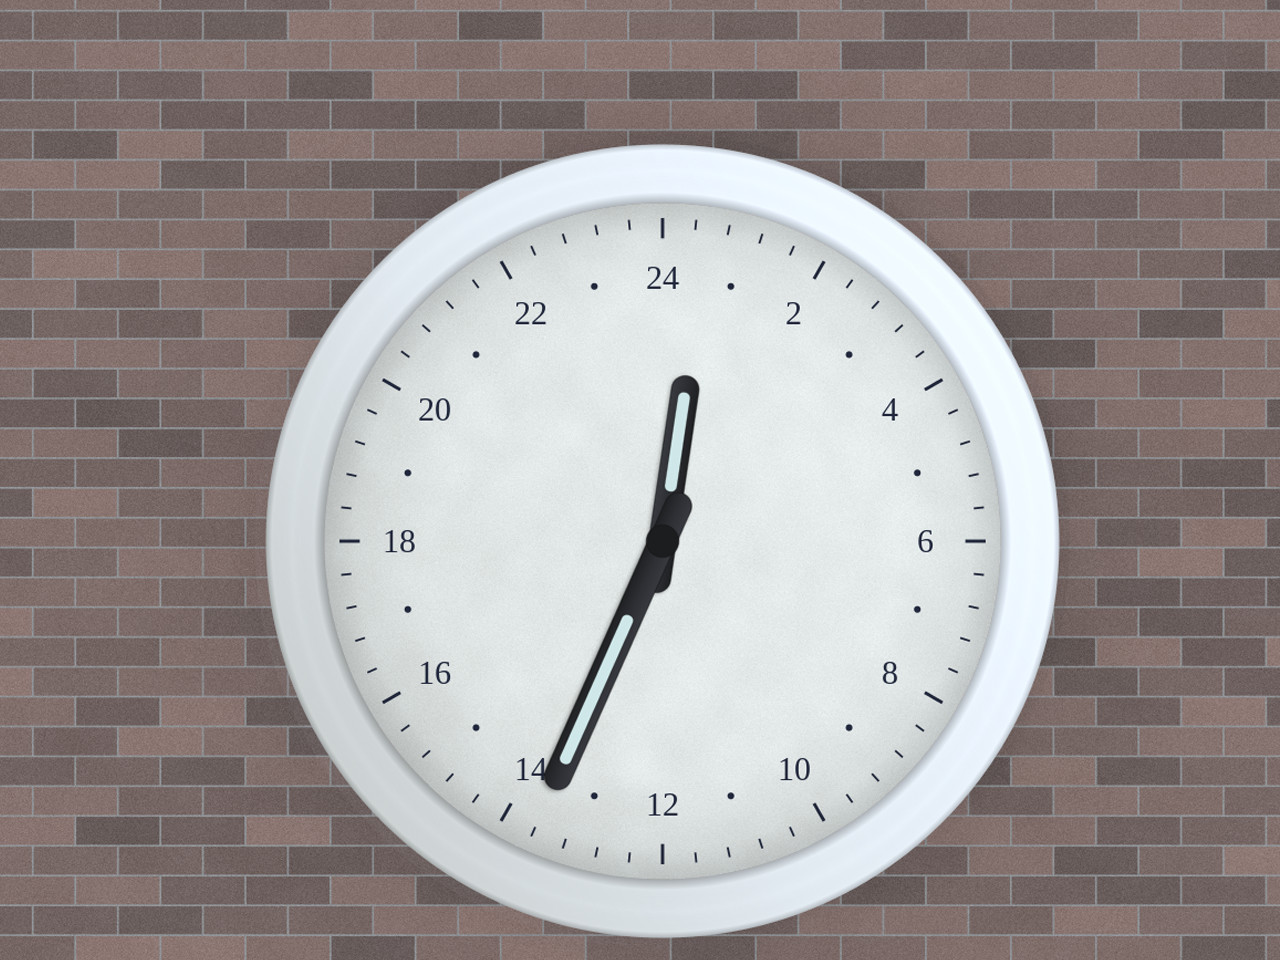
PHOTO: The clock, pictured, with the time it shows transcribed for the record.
0:34
